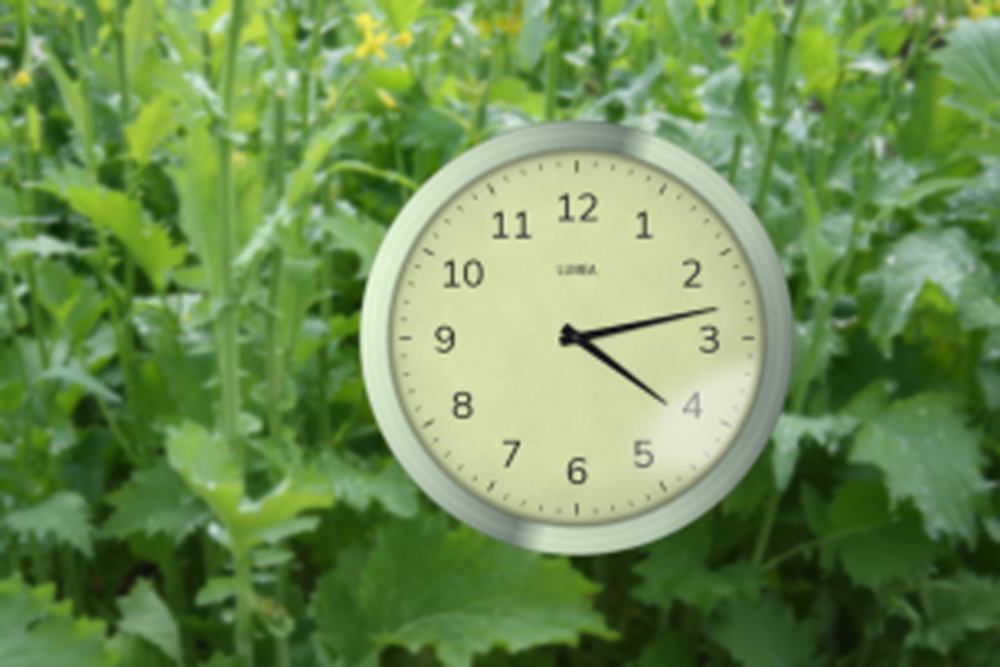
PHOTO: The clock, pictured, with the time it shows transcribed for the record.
4:13
